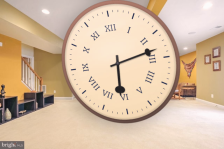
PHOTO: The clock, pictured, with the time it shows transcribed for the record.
6:13
